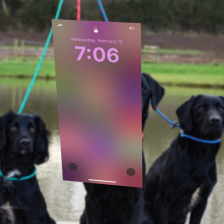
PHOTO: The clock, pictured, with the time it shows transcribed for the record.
7:06
